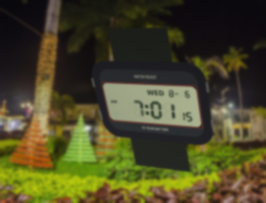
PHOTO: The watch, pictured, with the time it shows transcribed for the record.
7:01
